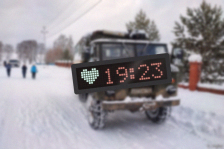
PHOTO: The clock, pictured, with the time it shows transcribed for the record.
19:23
